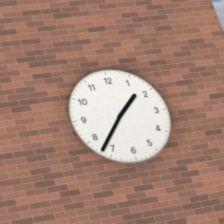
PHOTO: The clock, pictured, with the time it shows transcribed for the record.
1:37
